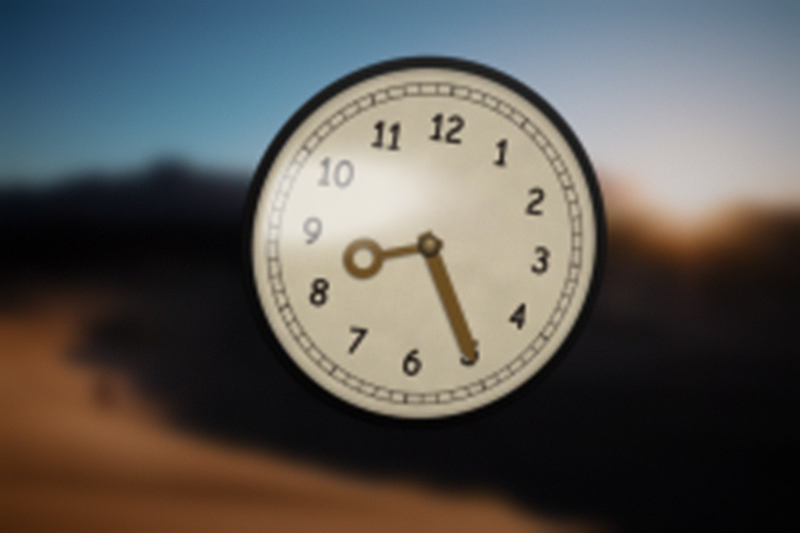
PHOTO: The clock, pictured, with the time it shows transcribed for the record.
8:25
